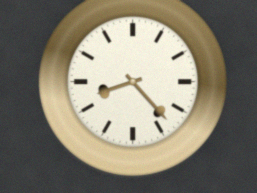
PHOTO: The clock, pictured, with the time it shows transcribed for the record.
8:23
